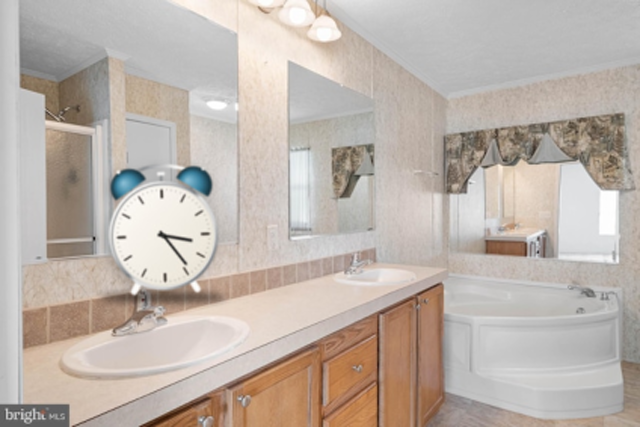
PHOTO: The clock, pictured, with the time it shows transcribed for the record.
3:24
